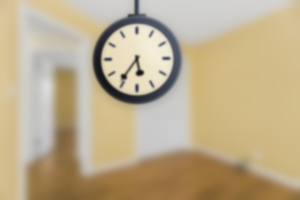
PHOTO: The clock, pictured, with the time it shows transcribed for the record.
5:36
